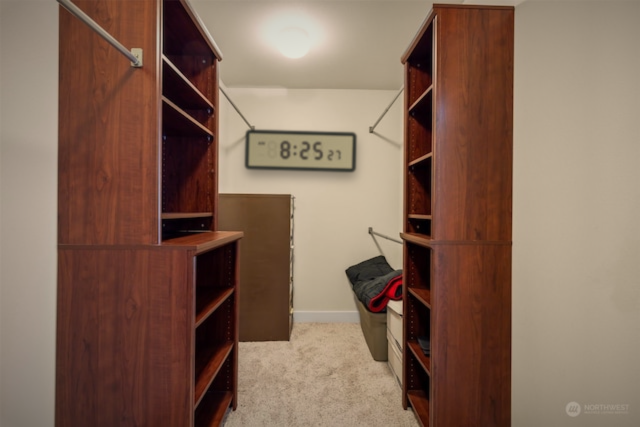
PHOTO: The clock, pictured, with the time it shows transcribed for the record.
8:25
